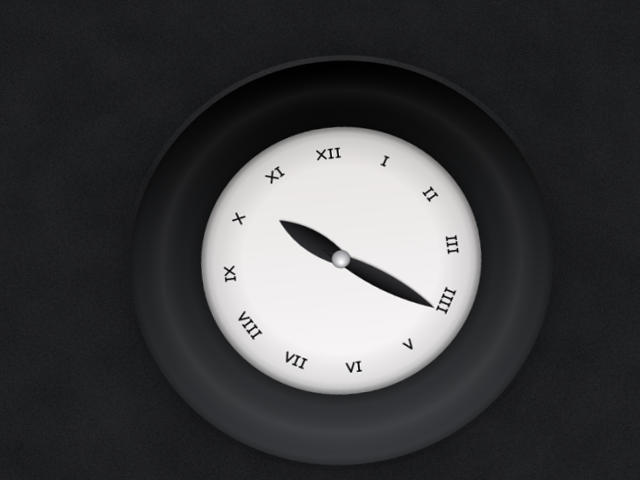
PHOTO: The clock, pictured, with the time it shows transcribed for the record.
10:21
